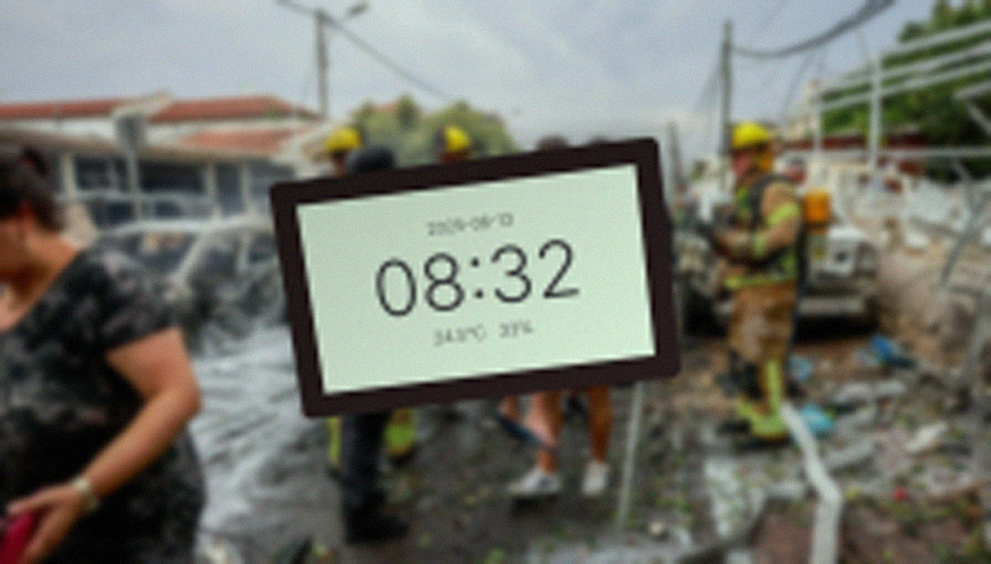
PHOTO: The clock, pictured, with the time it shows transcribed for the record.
8:32
